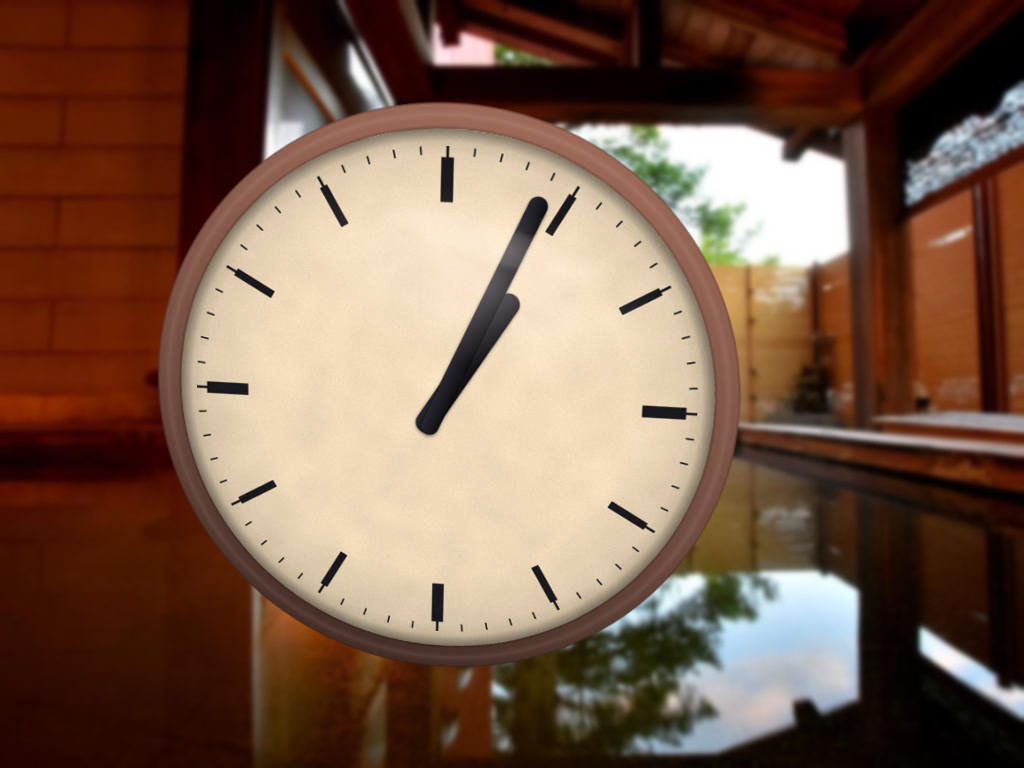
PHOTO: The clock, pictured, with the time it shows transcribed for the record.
1:04
